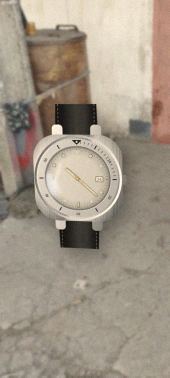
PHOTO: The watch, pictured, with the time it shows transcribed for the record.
10:22
